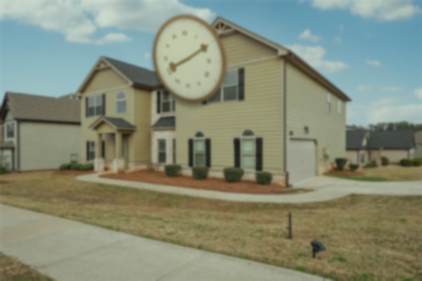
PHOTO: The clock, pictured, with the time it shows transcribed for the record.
8:10
